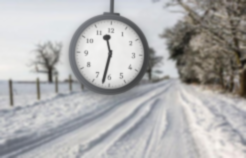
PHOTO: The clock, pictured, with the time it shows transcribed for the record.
11:32
